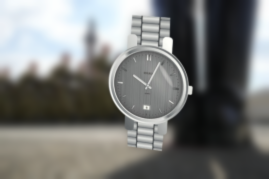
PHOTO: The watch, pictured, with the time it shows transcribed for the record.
10:04
